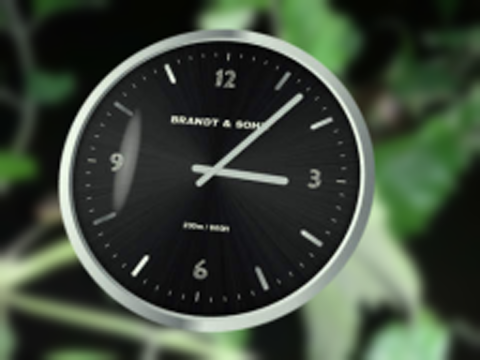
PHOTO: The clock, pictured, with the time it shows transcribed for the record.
3:07
